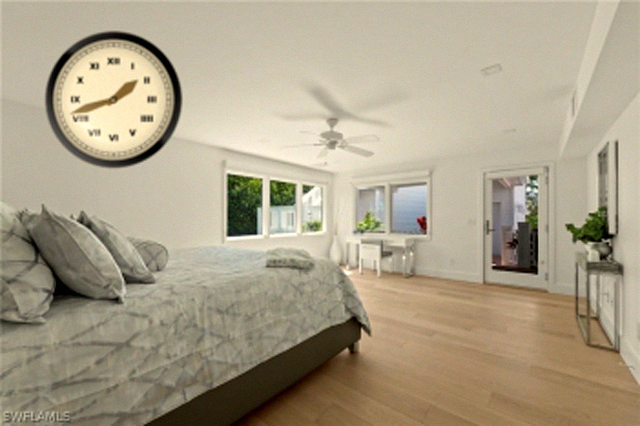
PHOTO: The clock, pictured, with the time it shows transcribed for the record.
1:42
